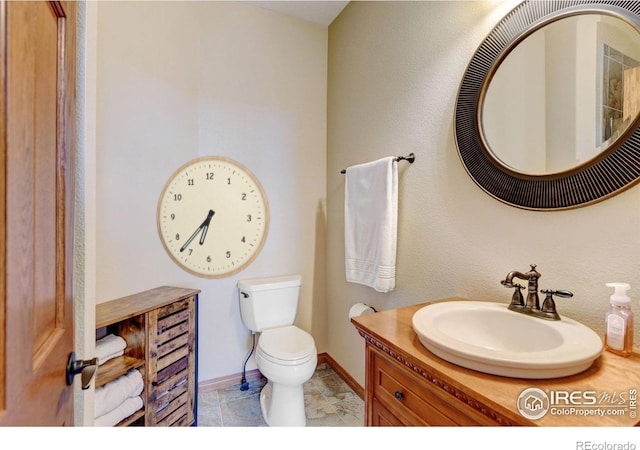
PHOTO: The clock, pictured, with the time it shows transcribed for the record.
6:37
